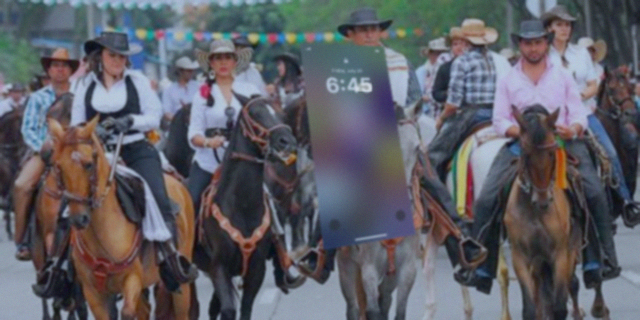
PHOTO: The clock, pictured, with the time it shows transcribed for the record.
6:45
